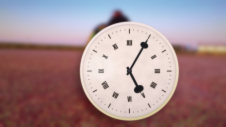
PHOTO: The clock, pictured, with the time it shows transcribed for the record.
5:05
